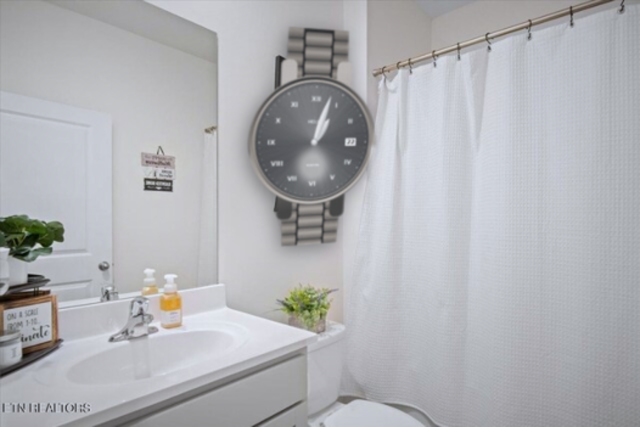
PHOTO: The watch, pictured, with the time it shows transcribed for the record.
1:03
